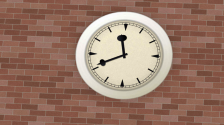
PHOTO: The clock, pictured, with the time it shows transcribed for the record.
11:41
